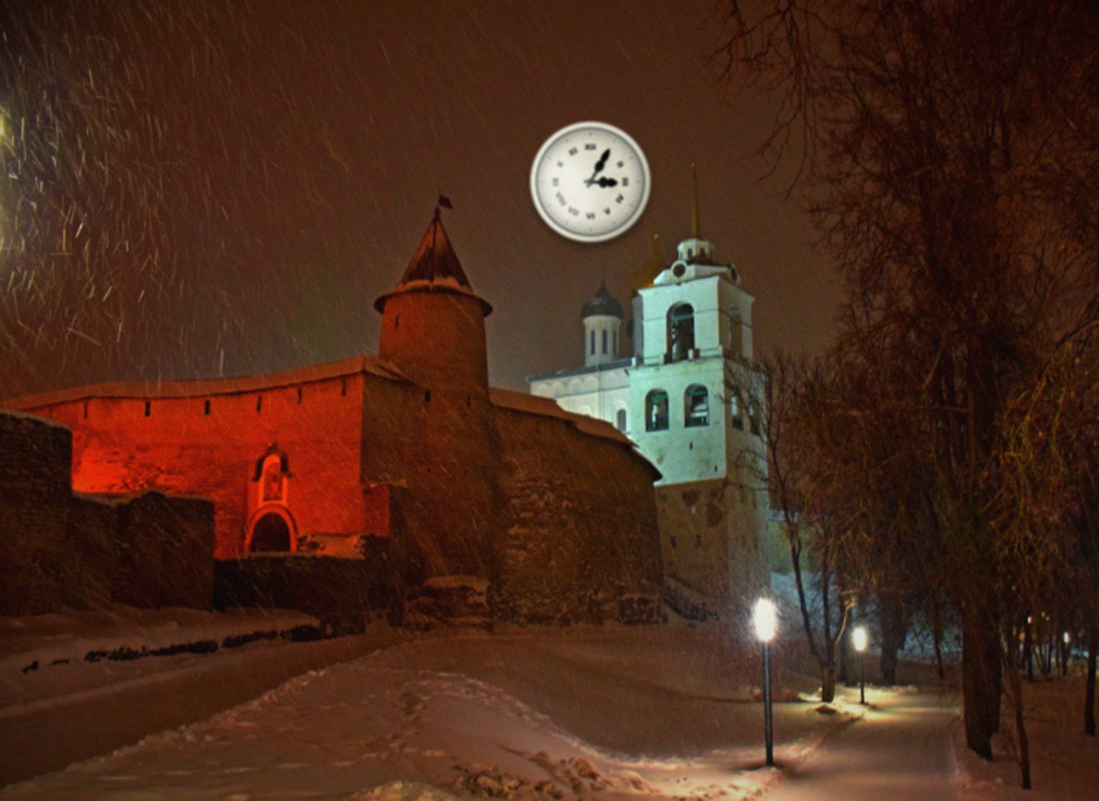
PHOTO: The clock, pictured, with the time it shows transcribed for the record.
3:05
